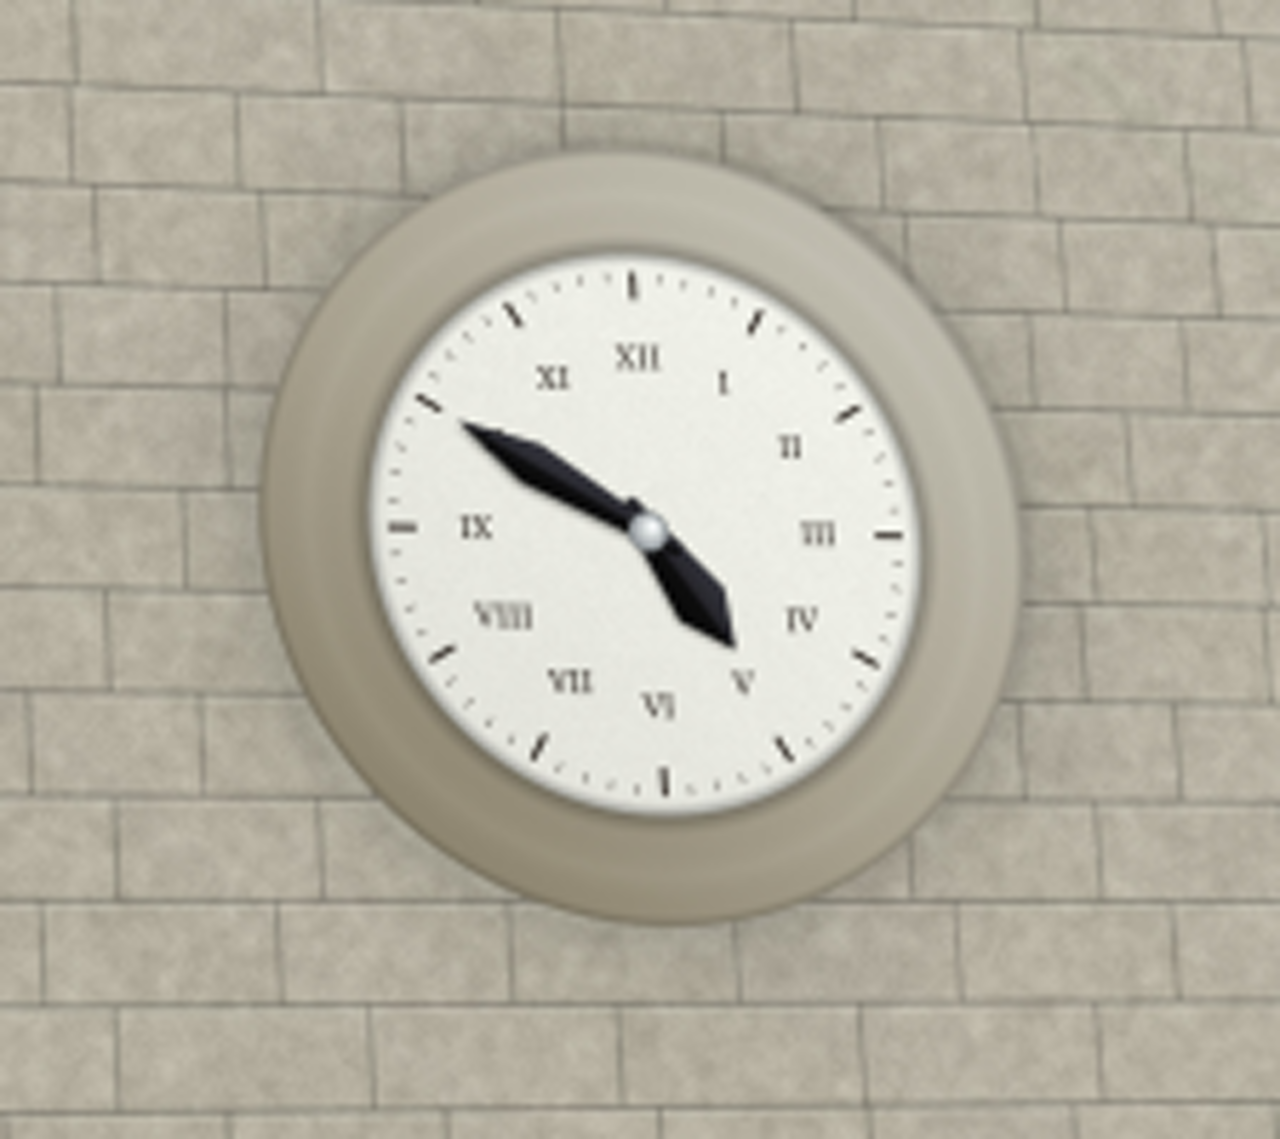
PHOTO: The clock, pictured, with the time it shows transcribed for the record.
4:50
